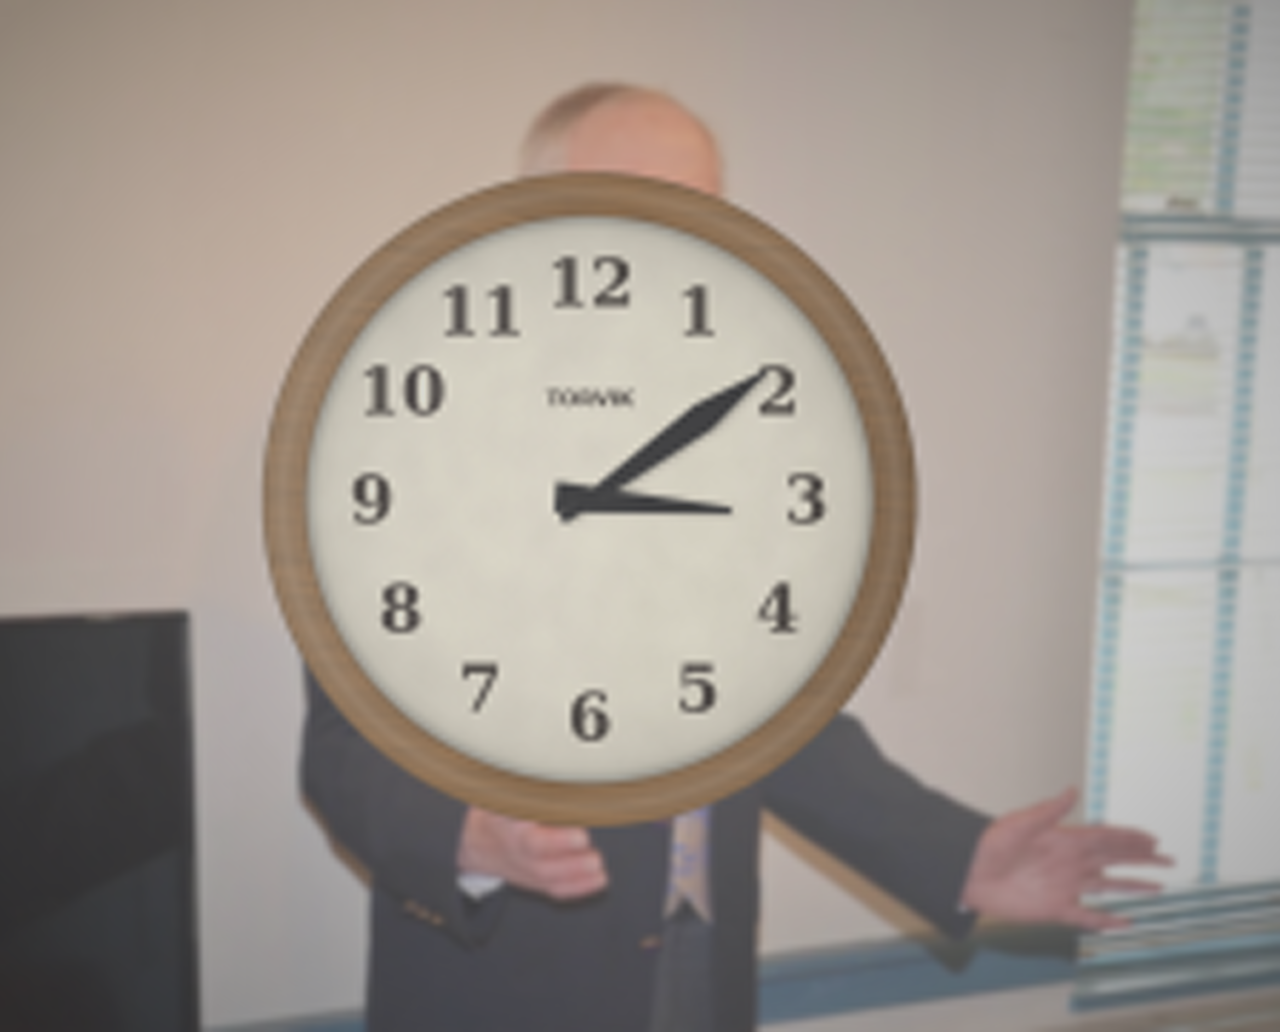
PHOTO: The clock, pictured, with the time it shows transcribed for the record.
3:09
